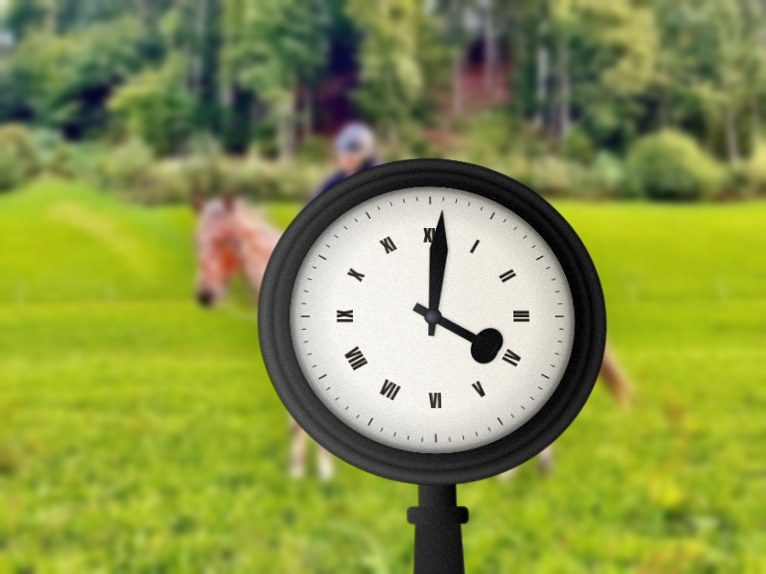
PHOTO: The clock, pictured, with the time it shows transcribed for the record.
4:01
